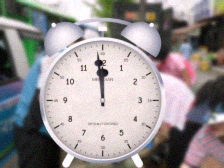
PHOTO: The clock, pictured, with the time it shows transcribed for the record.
11:59
